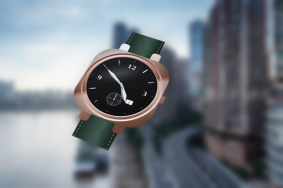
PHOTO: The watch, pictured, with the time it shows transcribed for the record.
4:50
